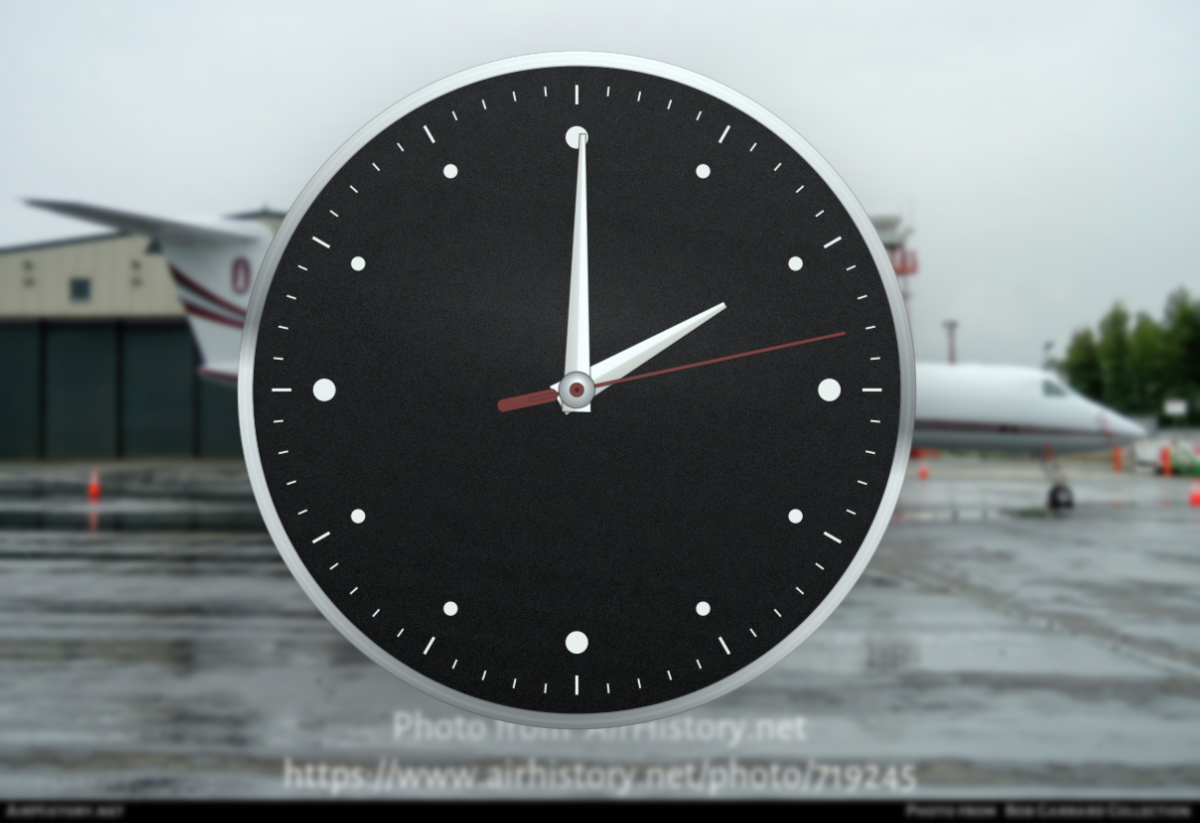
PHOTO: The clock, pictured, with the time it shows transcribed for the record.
2:00:13
